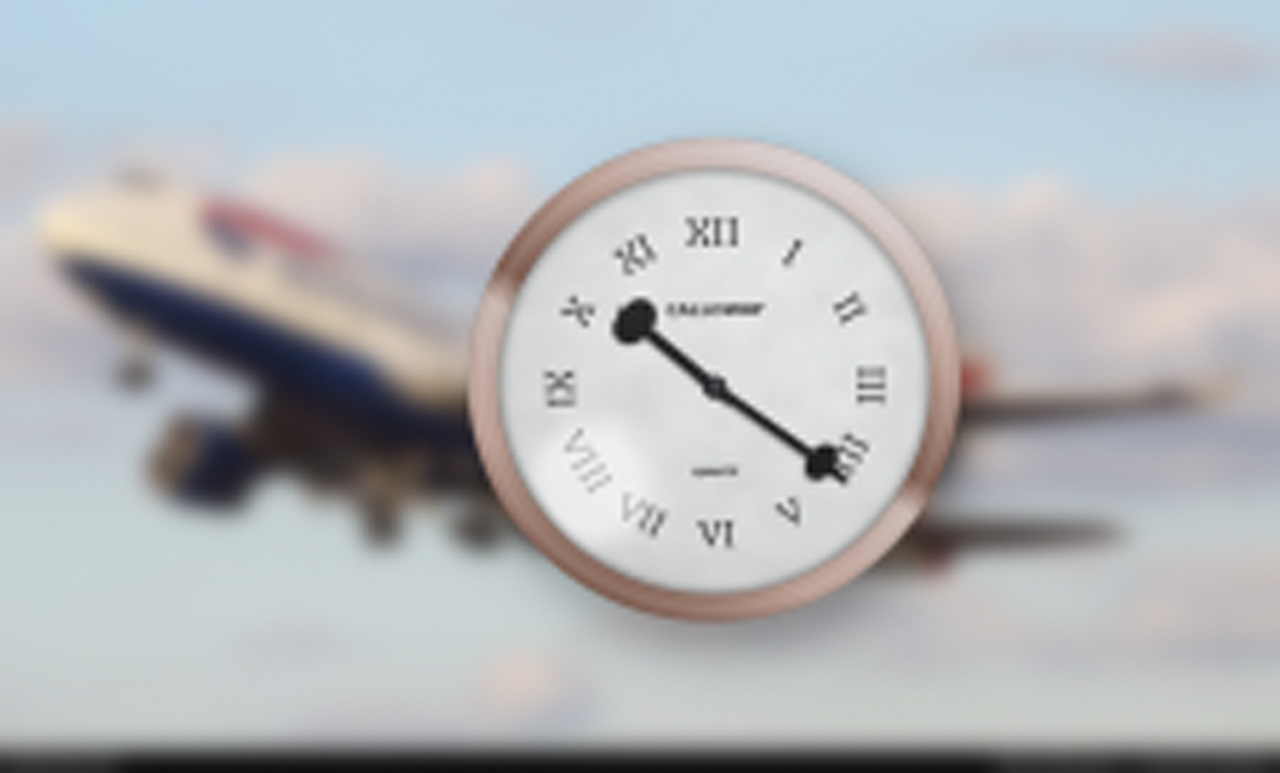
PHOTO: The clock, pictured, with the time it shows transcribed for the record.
10:21
